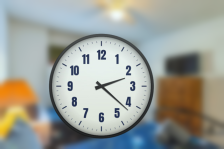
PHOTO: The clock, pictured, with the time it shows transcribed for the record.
2:22
